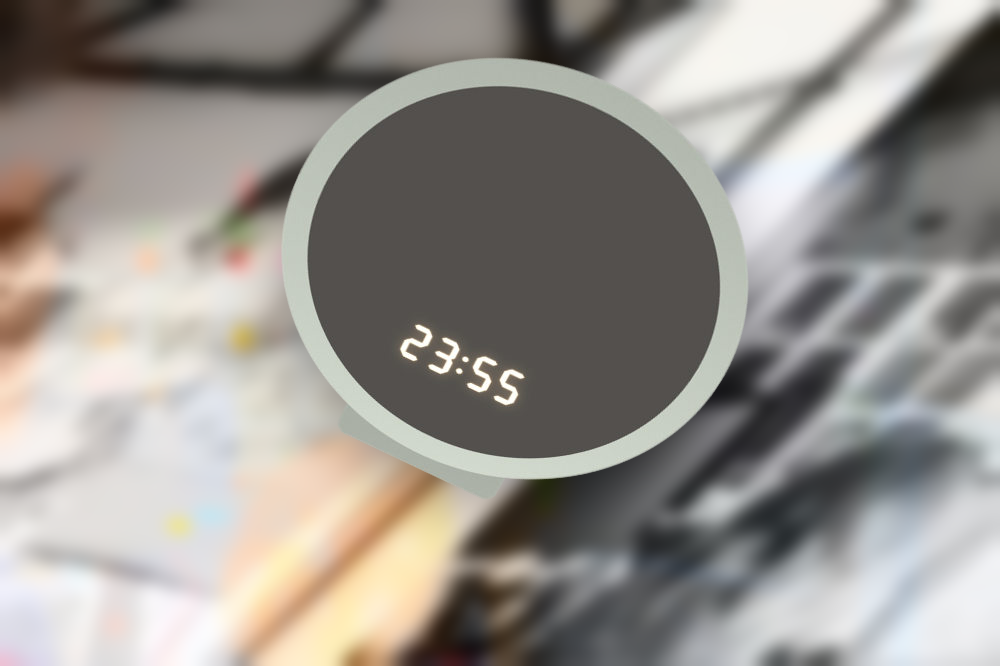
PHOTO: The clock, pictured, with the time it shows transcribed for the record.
23:55
